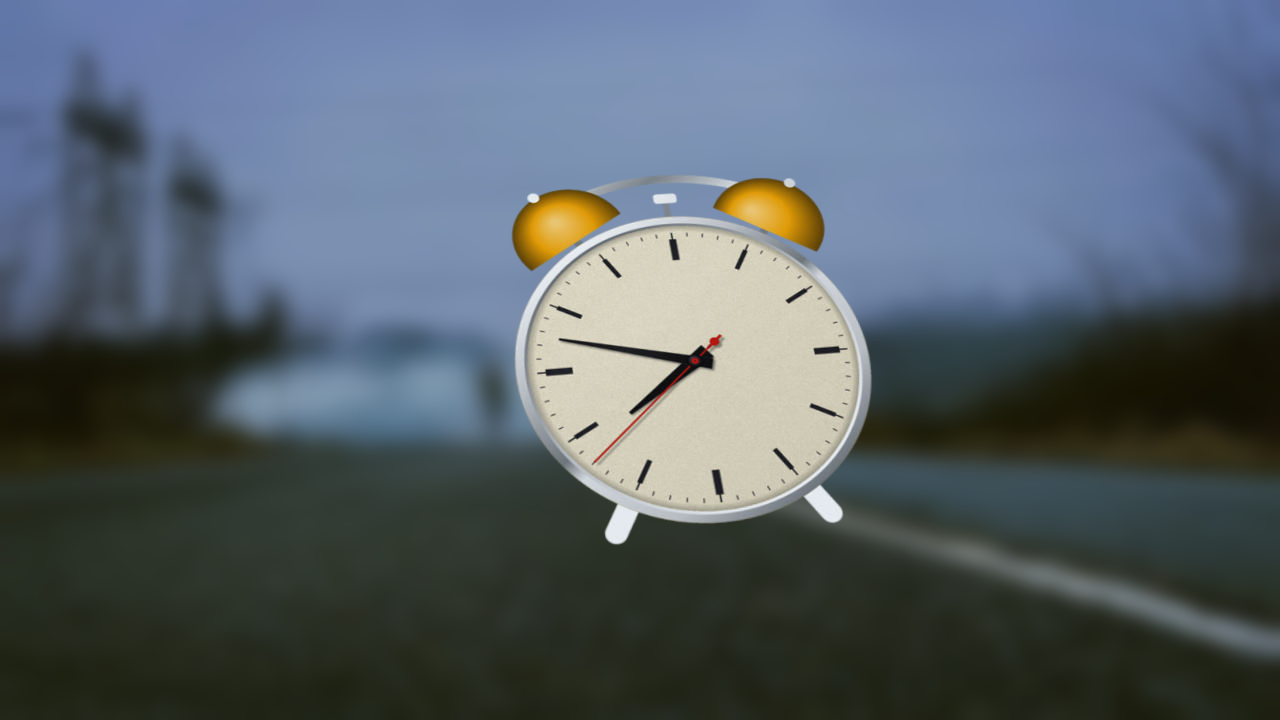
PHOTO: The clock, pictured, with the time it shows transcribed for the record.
7:47:38
